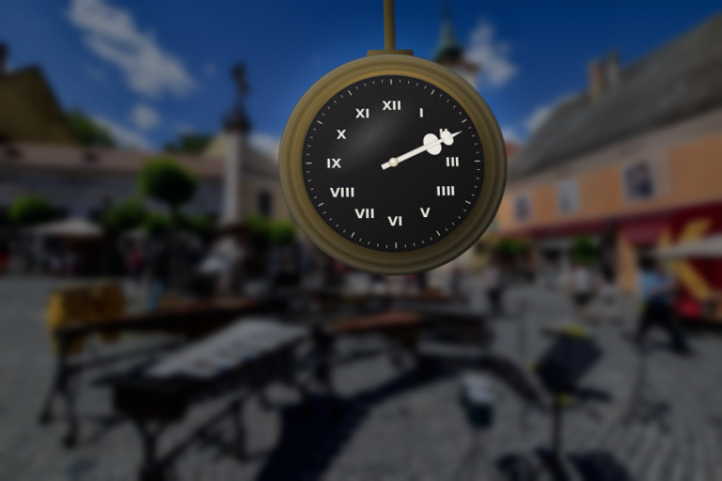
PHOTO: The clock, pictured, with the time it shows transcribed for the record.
2:11
